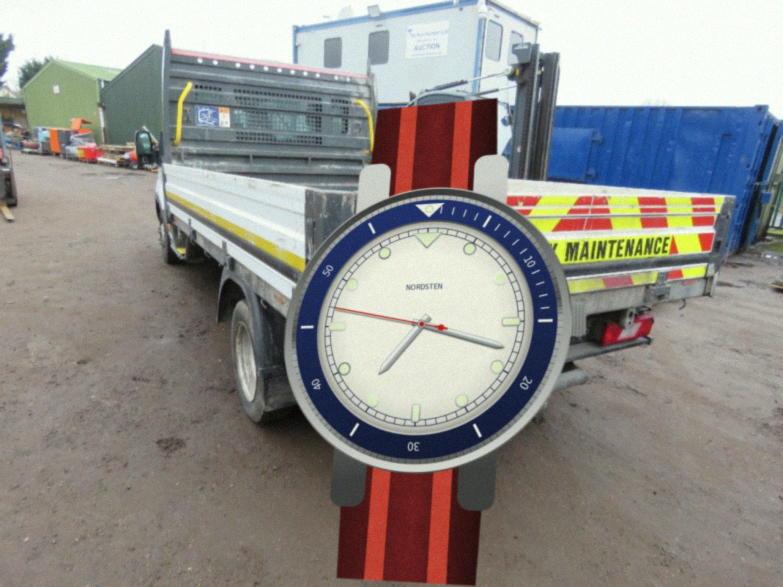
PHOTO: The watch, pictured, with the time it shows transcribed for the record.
7:17:47
